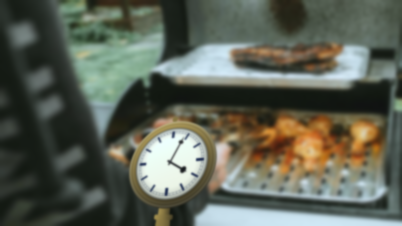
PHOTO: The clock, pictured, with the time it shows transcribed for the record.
4:04
